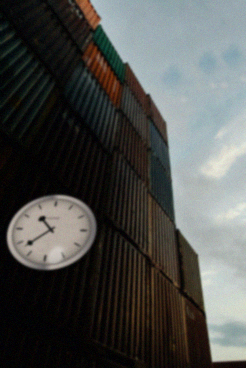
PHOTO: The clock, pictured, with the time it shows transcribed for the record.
10:38
